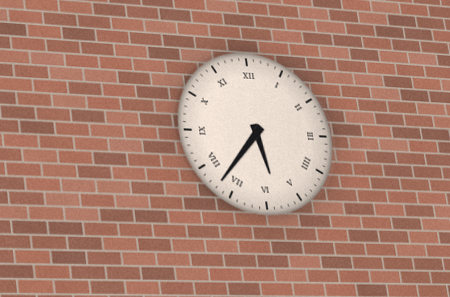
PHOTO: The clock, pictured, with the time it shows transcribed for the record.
5:37
